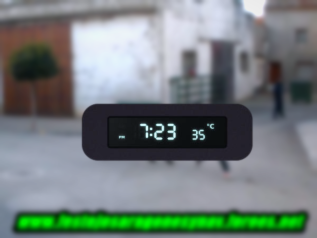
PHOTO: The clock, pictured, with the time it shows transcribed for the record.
7:23
